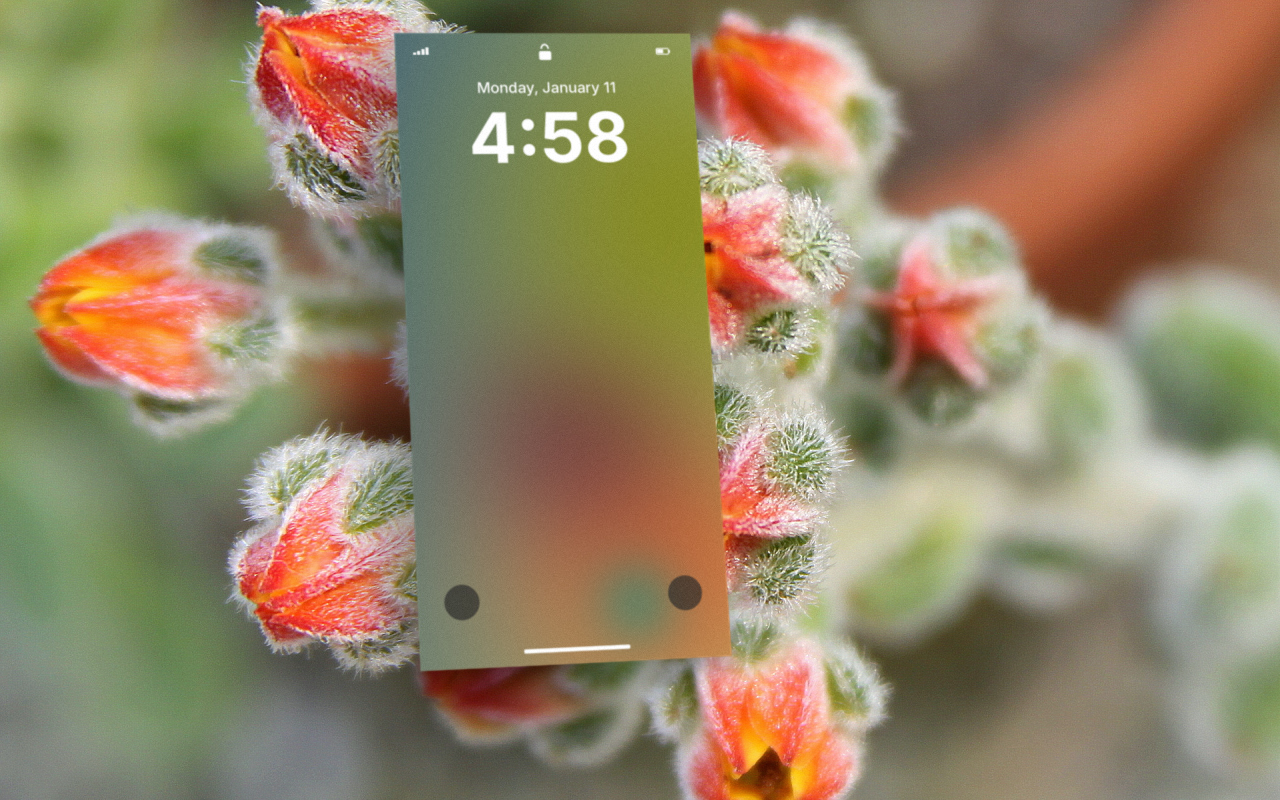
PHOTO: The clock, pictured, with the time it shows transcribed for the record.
4:58
